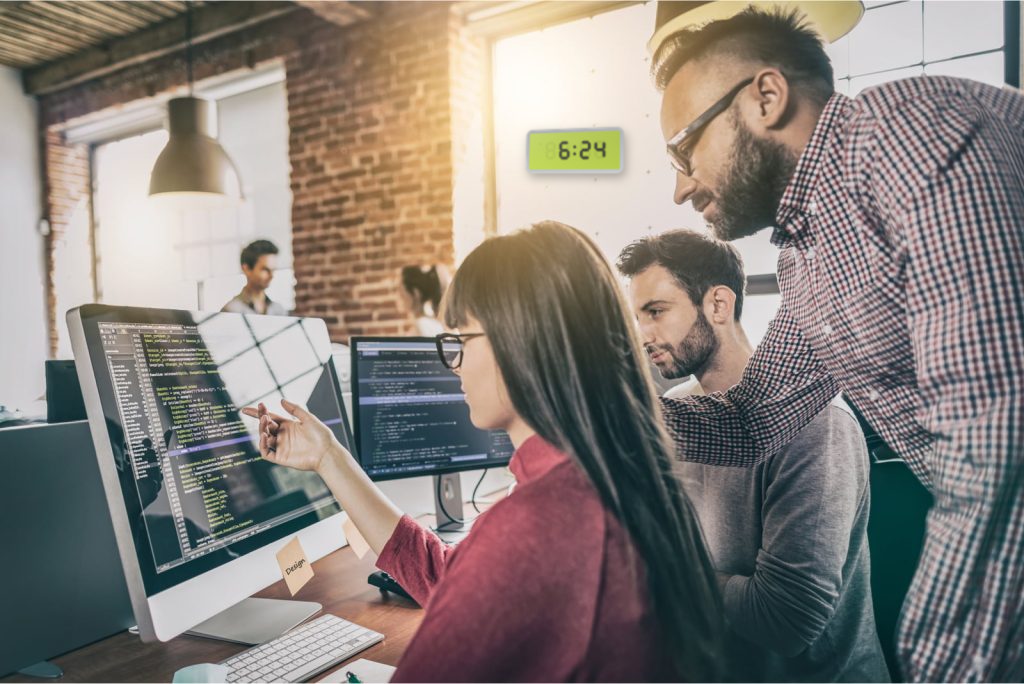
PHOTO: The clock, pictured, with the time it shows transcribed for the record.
6:24
